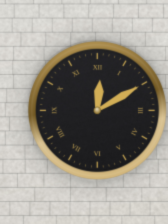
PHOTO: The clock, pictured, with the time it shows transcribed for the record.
12:10
